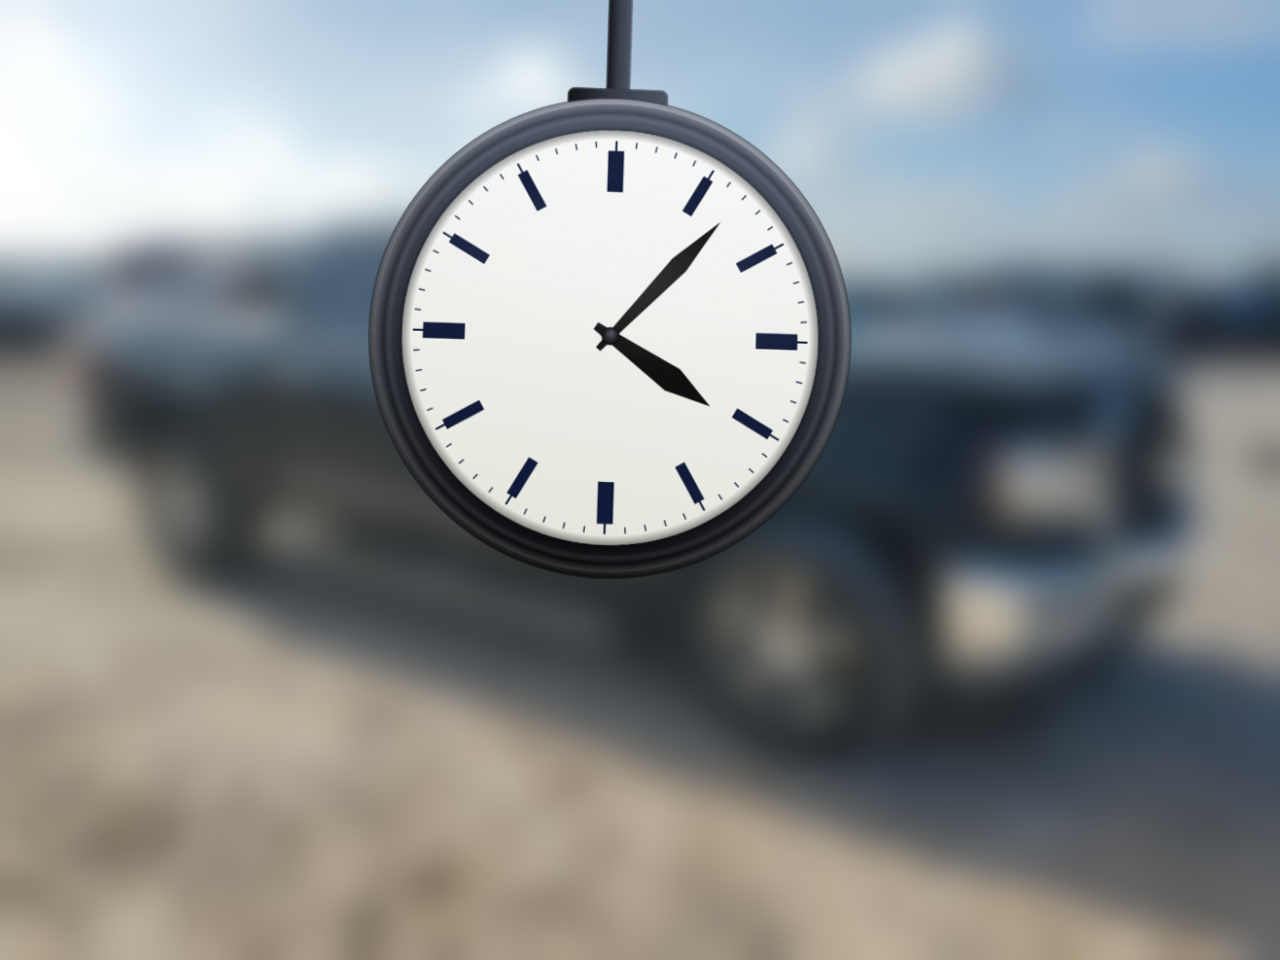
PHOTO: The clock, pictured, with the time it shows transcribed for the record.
4:07
